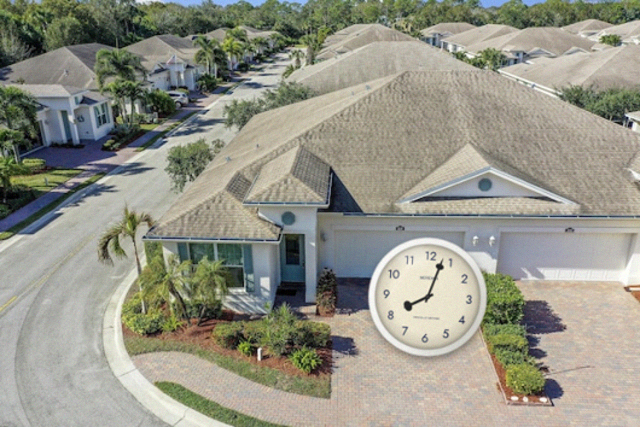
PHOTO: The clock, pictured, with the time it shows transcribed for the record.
8:03
